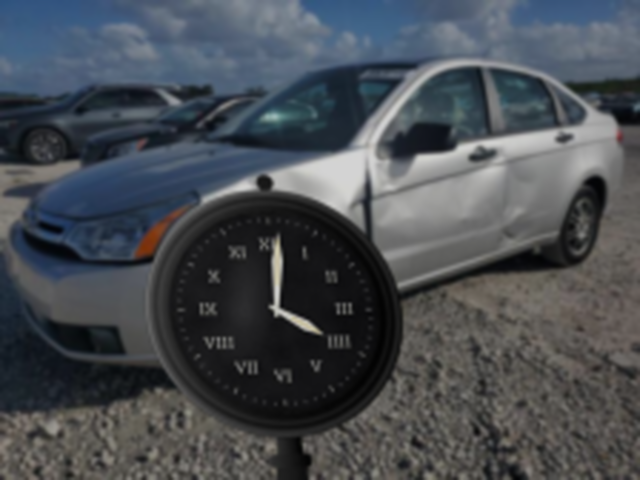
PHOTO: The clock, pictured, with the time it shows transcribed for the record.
4:01
